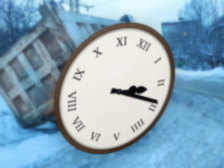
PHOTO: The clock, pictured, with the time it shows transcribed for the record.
2:14
